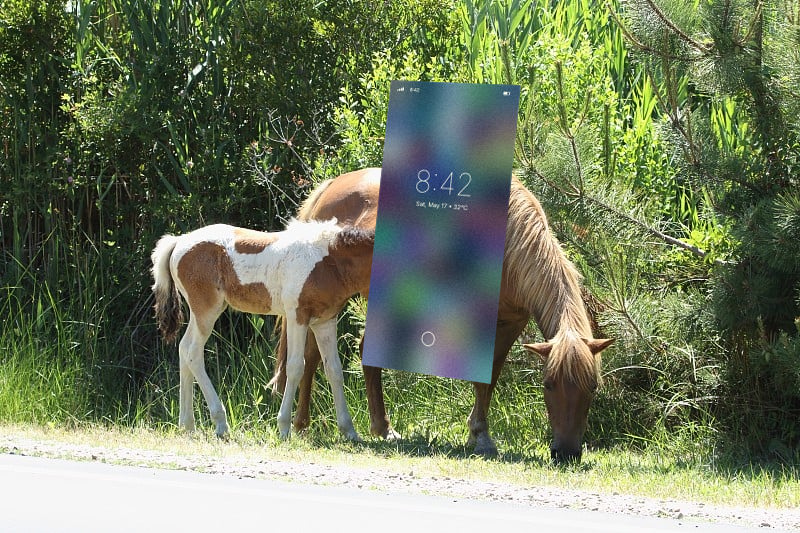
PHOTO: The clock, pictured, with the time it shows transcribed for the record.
8:42
